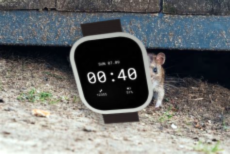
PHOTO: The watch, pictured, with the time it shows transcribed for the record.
0:40
